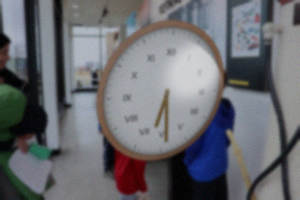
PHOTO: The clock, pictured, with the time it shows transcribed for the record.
6:29
